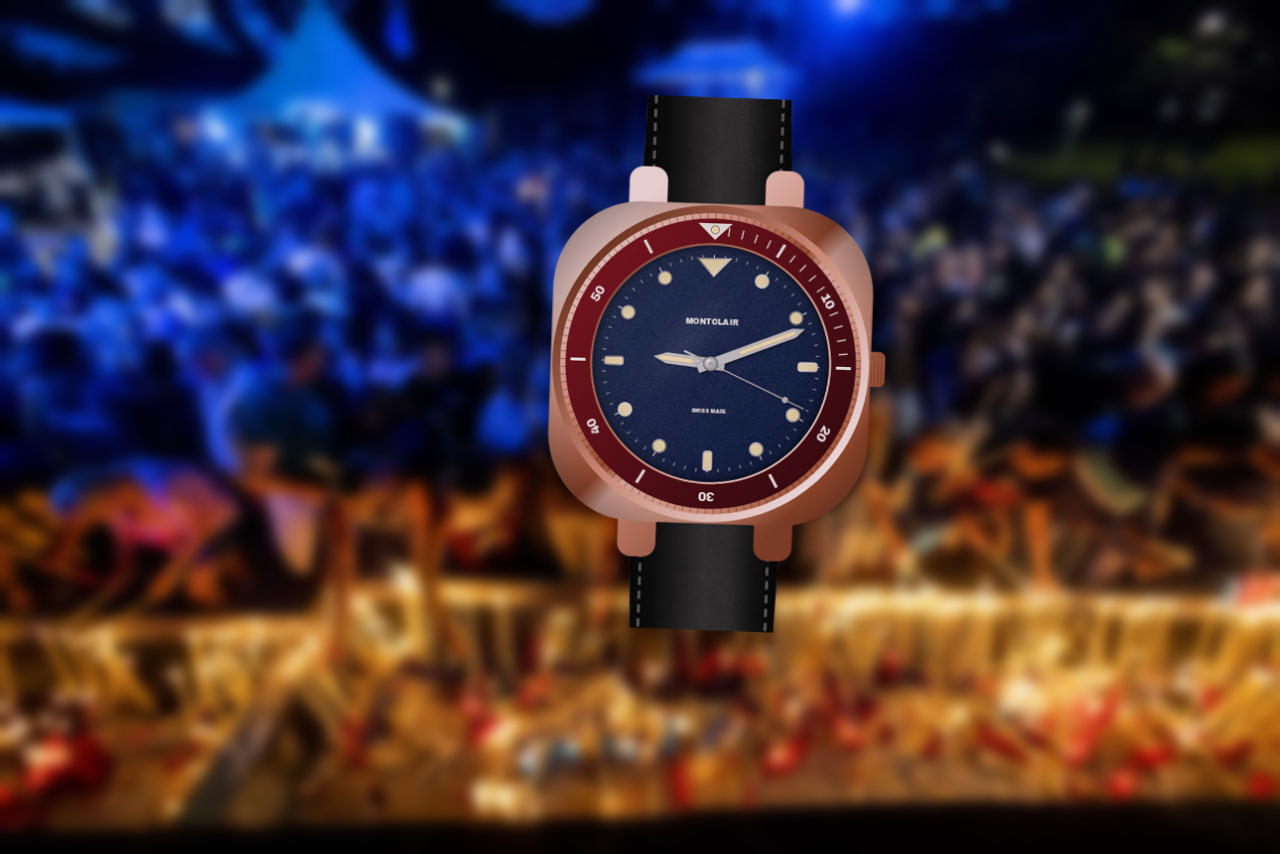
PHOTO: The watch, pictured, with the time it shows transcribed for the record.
9:11:19
